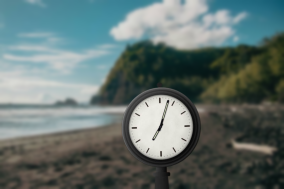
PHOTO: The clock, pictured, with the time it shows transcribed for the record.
7:03
